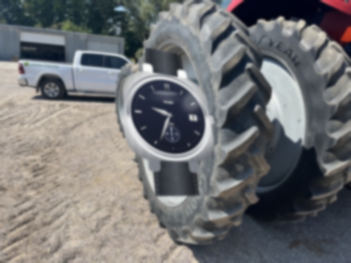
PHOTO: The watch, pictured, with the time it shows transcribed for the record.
9:34
